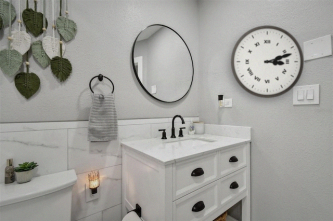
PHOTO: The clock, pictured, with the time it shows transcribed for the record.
3:12
